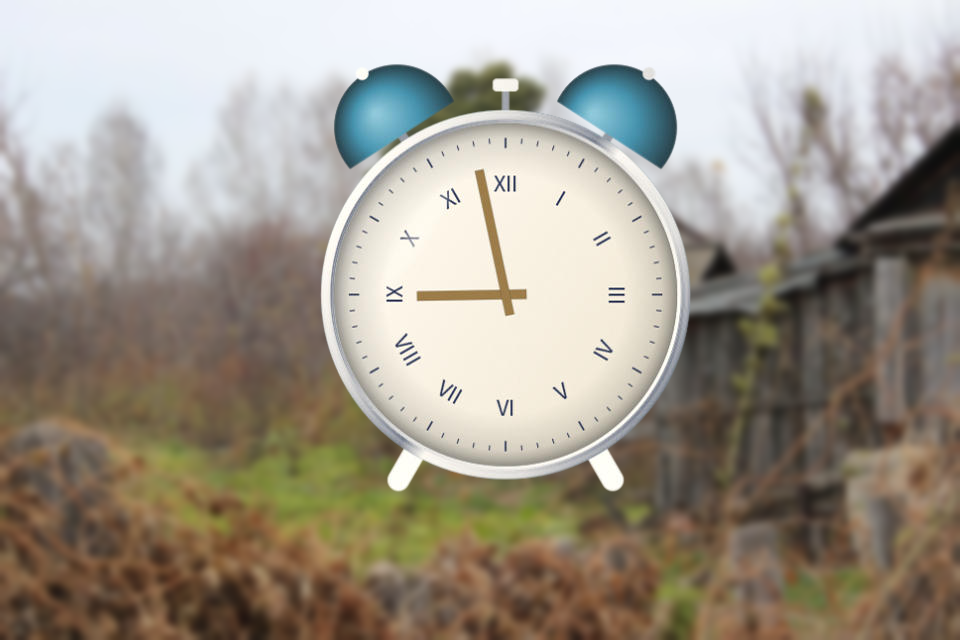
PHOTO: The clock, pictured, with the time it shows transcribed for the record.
8:58
